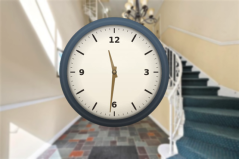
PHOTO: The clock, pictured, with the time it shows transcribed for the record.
11:31
